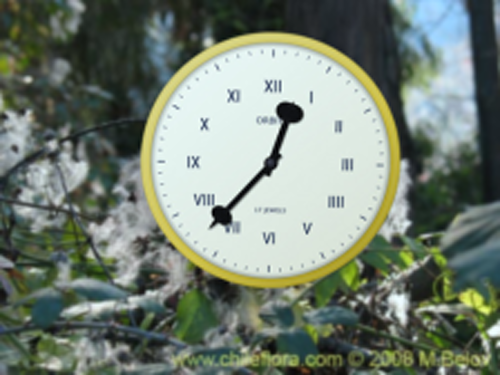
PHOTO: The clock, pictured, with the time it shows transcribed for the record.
12:37
